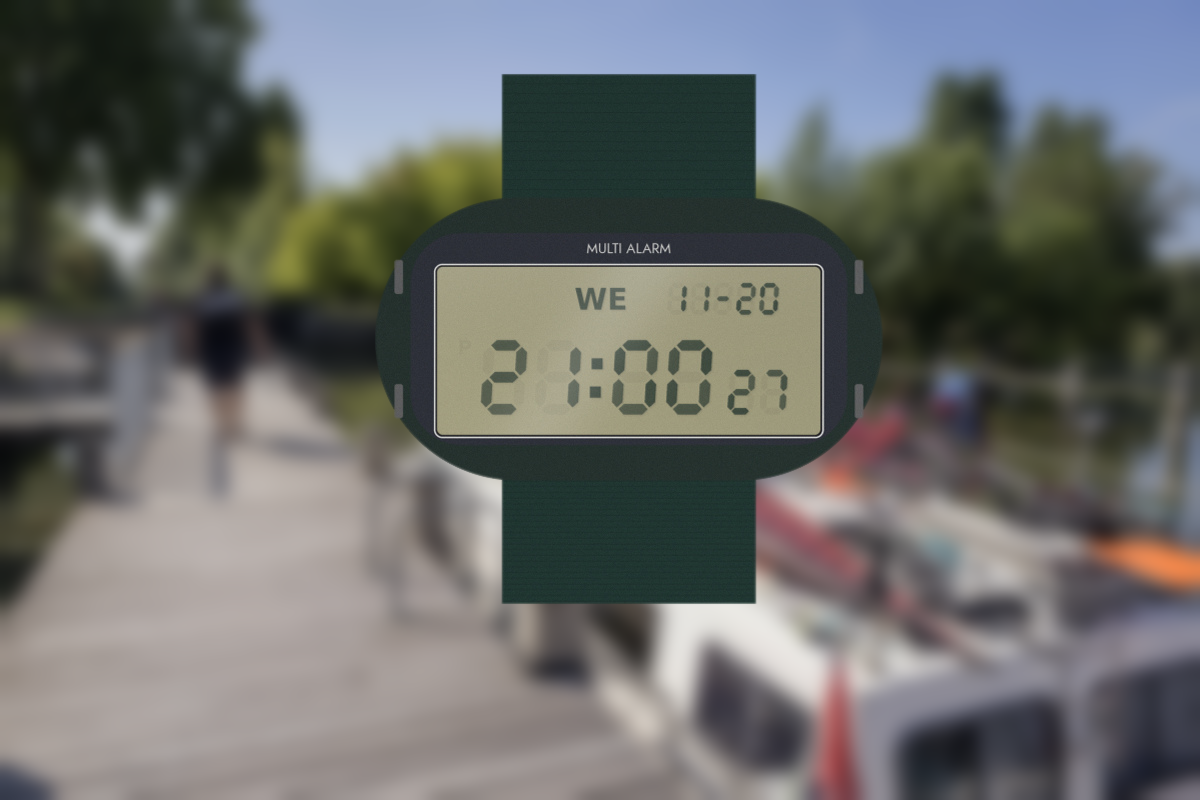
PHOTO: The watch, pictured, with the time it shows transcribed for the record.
21:00:27
